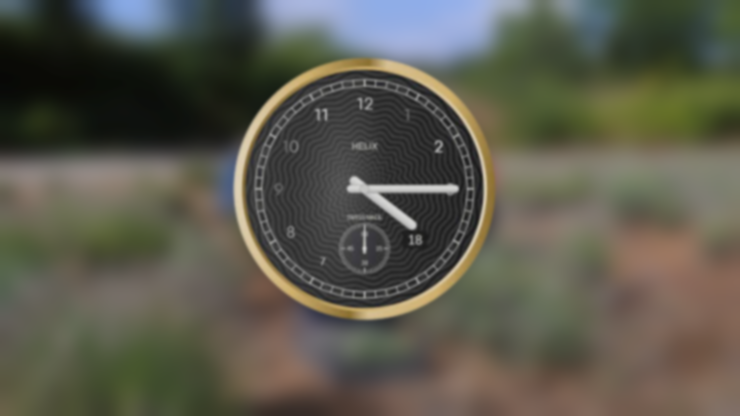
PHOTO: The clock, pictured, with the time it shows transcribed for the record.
4:15
